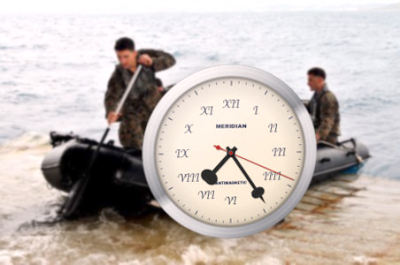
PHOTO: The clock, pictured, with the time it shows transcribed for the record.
7:24:19
